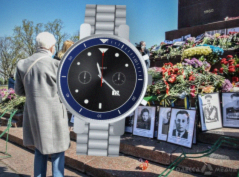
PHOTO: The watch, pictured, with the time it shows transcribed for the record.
11:22
